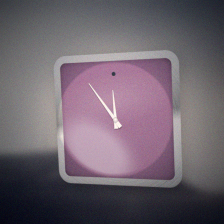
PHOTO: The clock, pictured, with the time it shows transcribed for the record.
11:54
